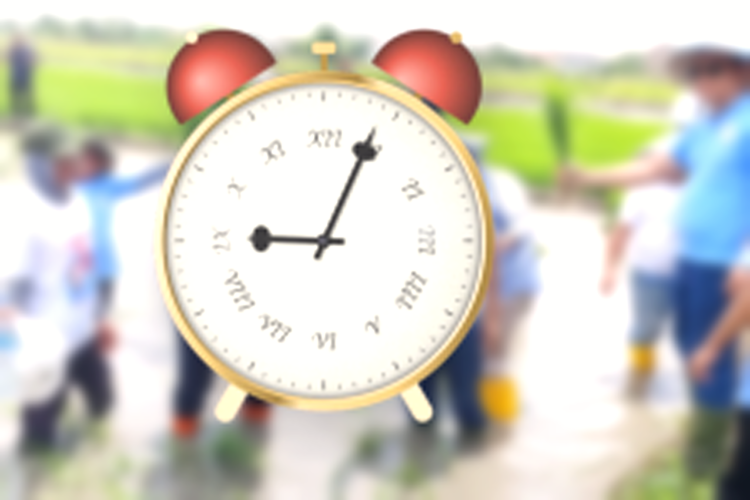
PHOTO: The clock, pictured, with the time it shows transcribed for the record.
9:04
